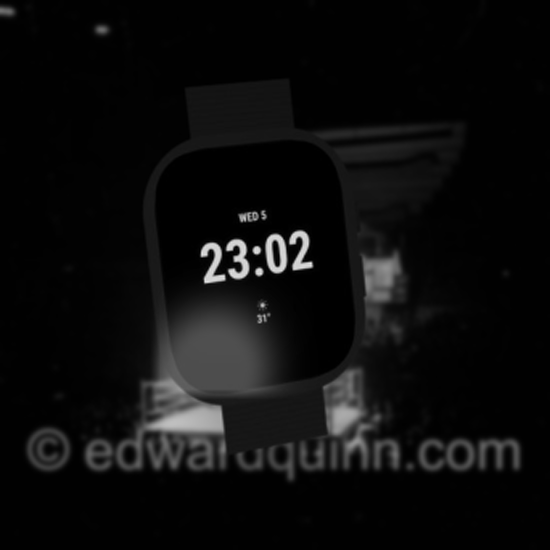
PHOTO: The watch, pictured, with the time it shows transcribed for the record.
23:02
